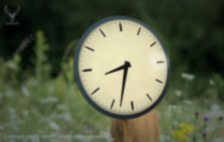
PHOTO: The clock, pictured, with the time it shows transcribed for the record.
8:33
